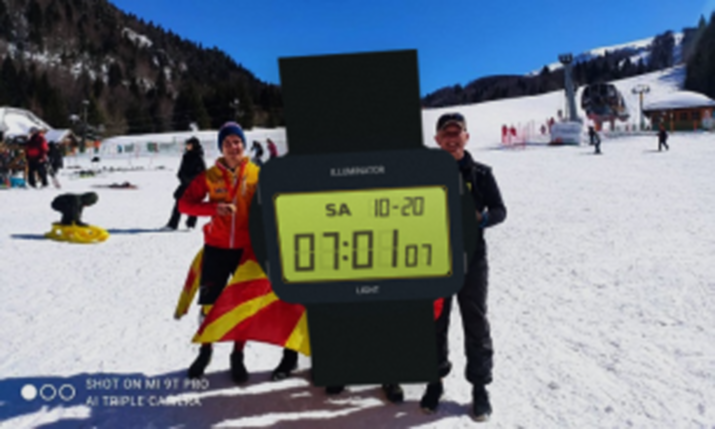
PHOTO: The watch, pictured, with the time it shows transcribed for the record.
7:01:07
